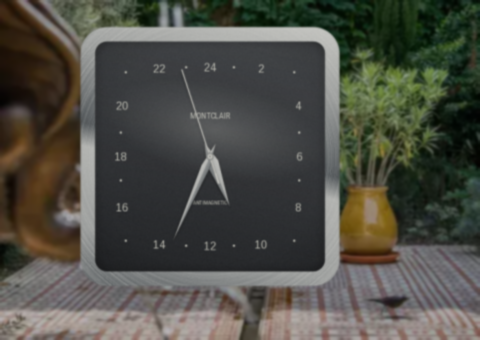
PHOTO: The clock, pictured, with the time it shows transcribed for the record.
10:33:57
